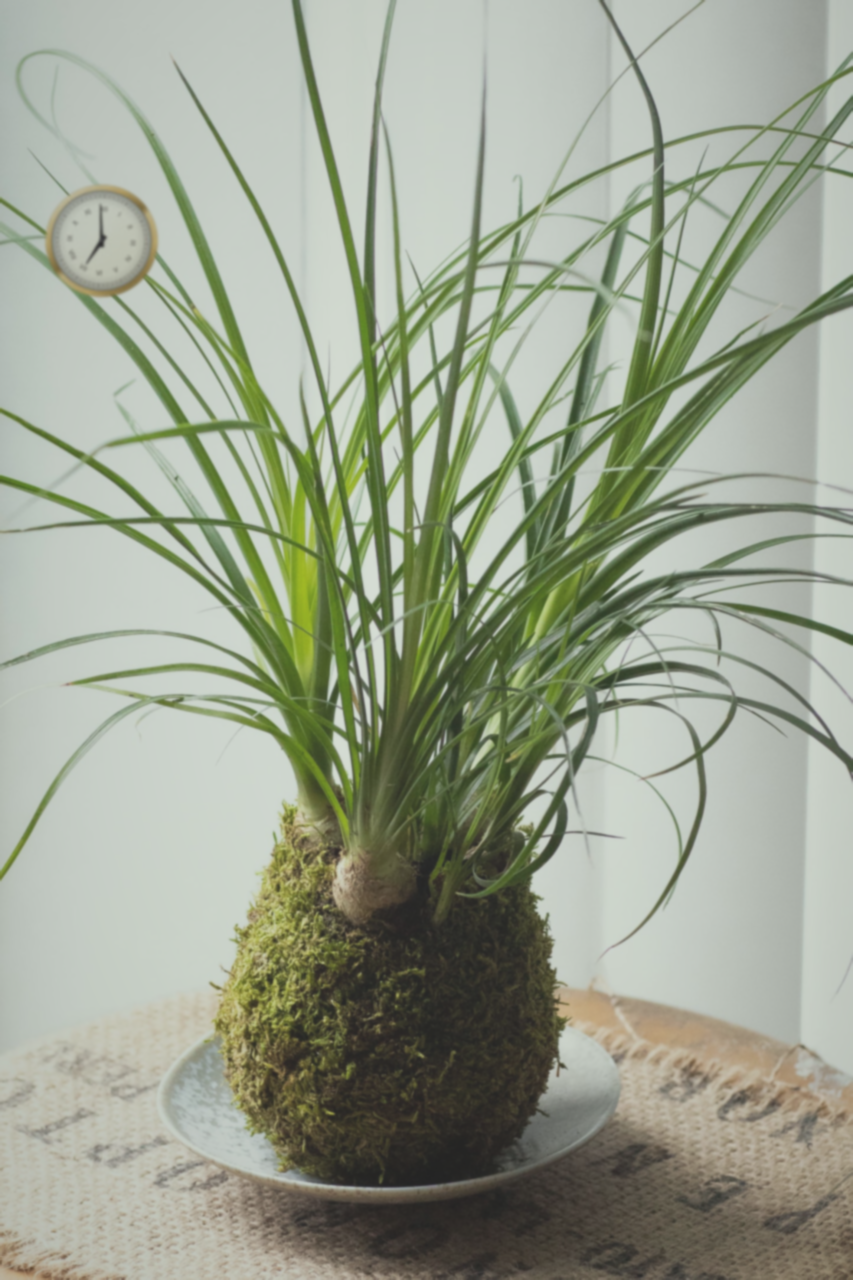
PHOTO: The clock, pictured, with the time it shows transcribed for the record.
6:59
